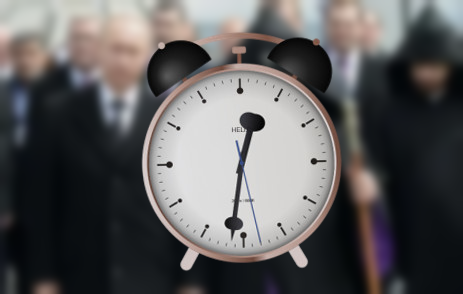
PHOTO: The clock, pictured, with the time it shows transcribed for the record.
12:31:28
